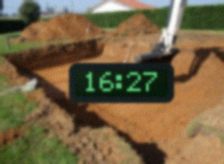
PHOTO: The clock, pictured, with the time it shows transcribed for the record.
16:27
